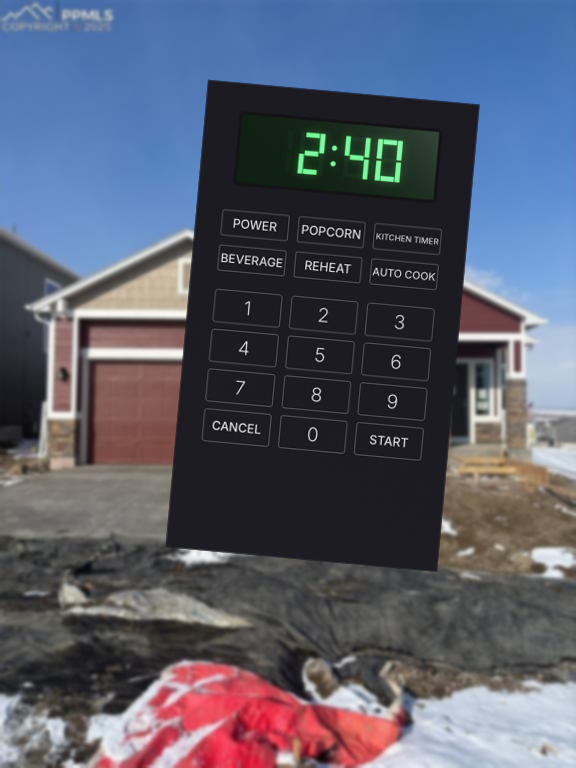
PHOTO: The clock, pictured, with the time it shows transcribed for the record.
2:40
